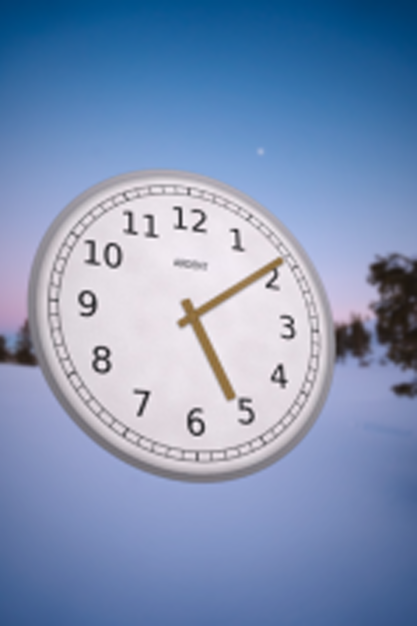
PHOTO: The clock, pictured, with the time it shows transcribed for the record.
5:09
